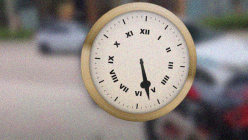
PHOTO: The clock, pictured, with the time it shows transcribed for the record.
5:27
